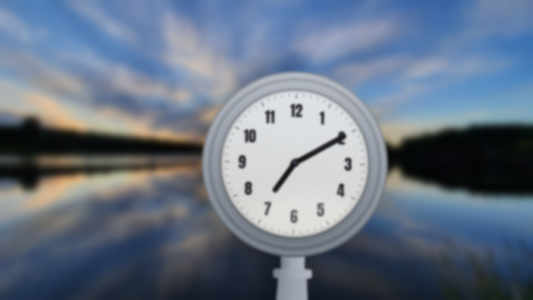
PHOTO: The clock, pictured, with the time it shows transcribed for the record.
7:10
